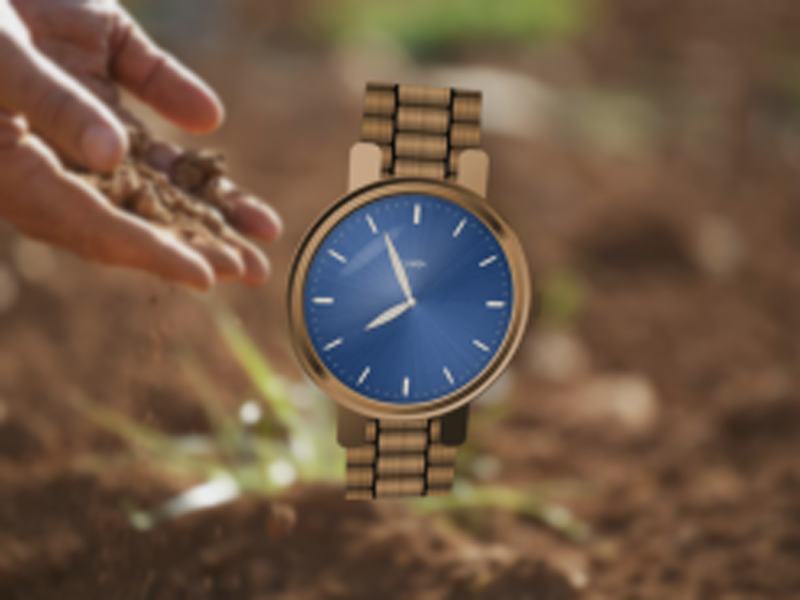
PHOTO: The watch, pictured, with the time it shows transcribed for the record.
7:56
